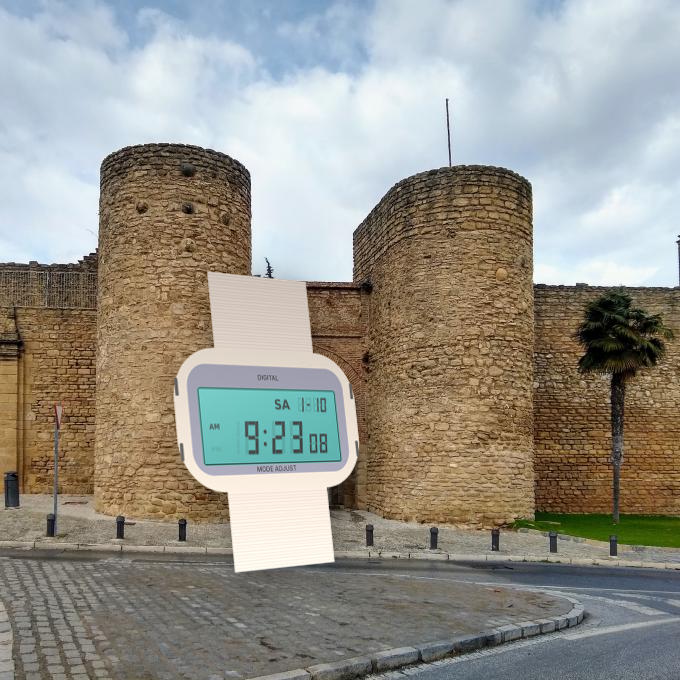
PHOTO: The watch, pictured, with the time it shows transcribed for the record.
9:23:08
